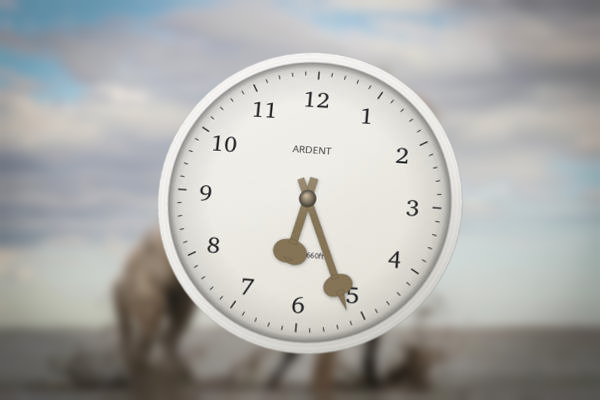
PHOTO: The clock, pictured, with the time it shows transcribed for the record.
6:26
